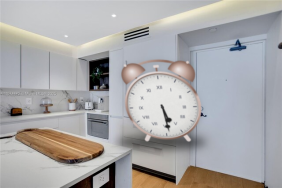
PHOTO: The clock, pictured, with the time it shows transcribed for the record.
5:29
